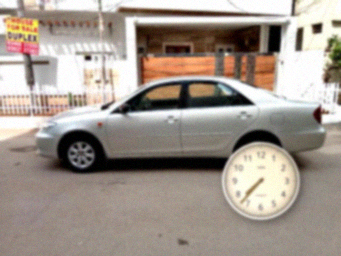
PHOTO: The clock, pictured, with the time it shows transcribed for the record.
7:37
